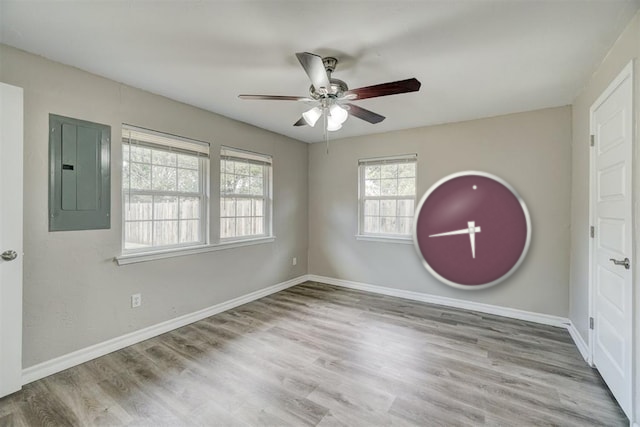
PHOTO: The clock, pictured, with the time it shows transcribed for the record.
5:43
